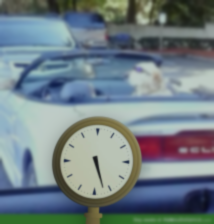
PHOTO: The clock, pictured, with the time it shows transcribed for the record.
5:27
